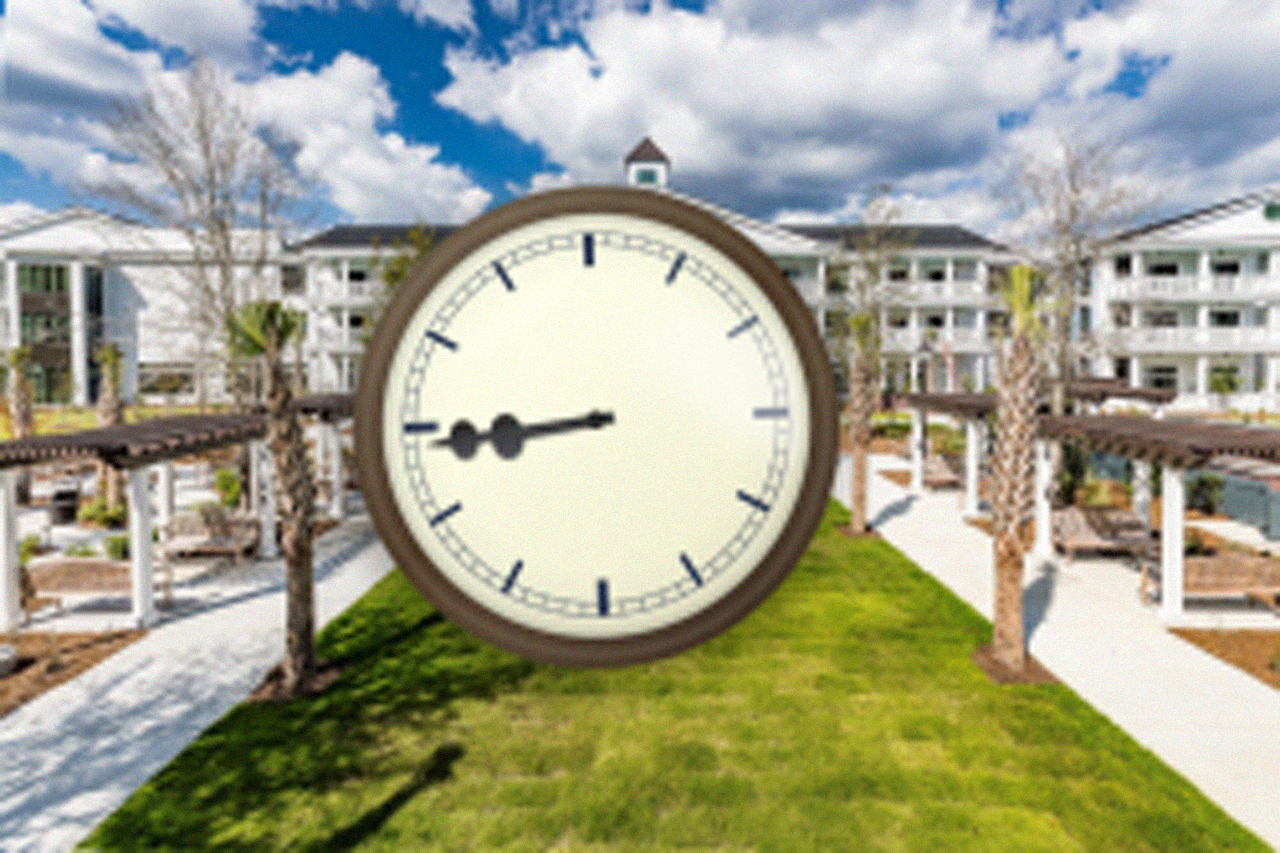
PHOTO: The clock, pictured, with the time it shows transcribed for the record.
8:44
